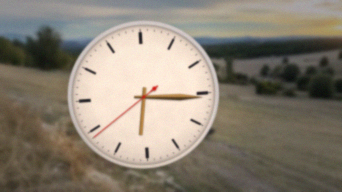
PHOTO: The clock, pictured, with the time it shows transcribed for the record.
6:15:39
